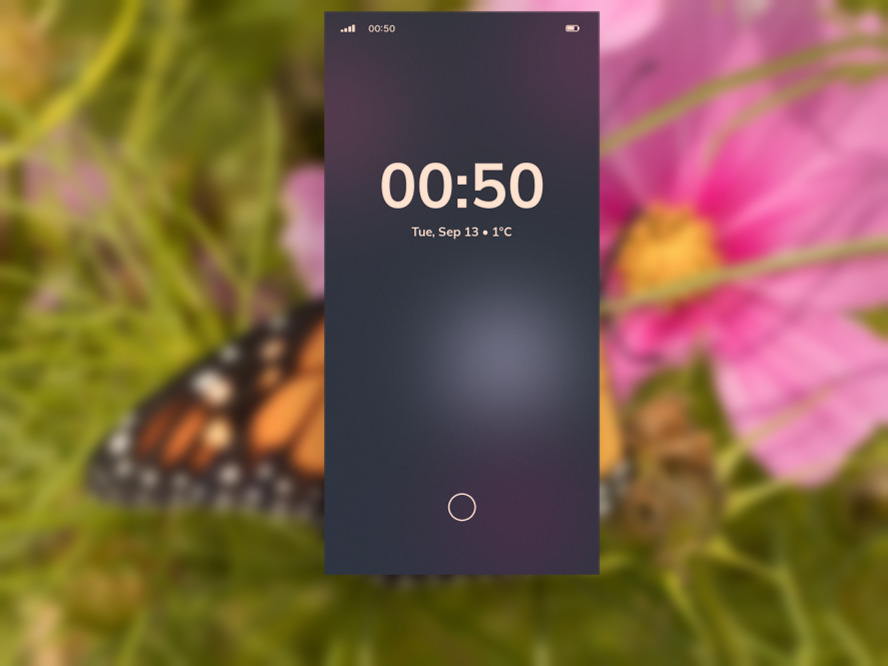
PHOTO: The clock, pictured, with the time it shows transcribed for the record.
0:50
